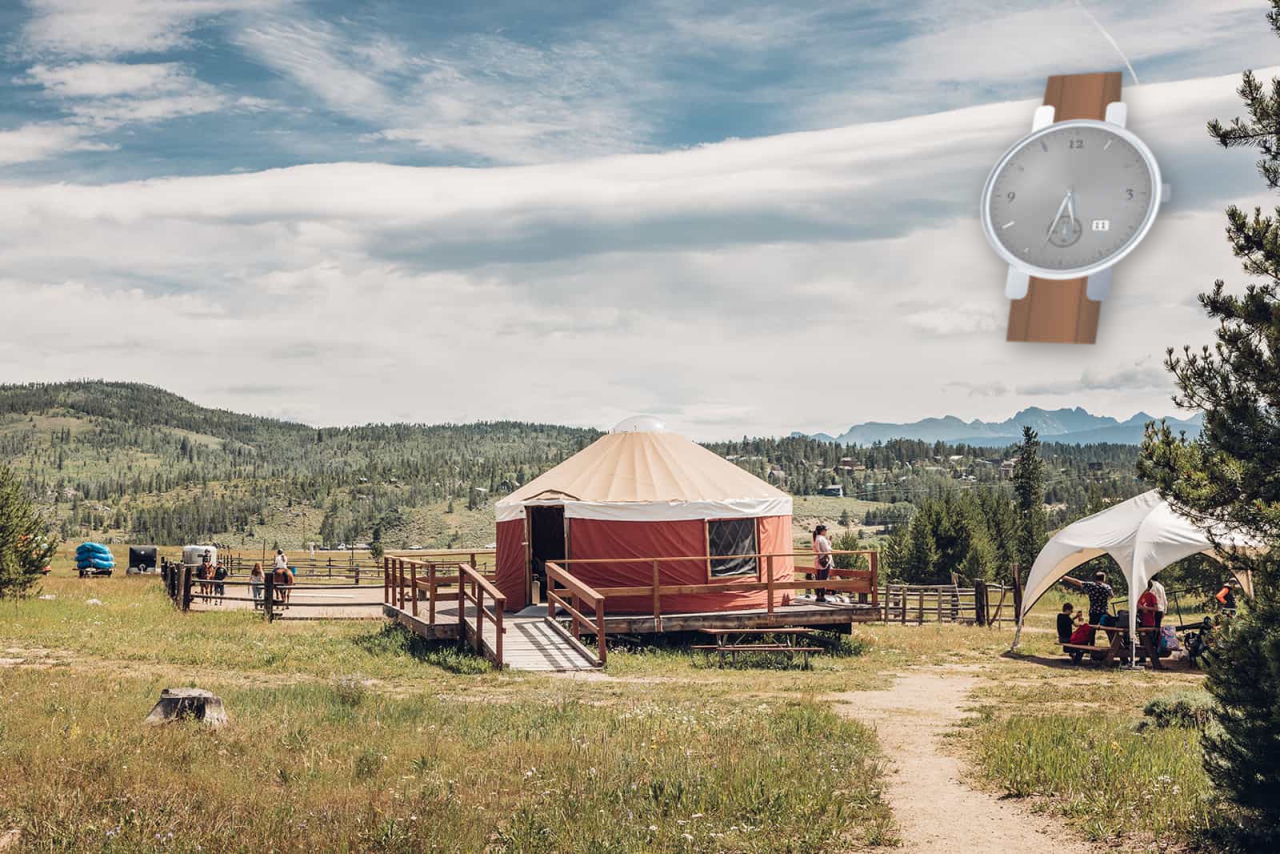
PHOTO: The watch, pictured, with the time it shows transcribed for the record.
5:33
